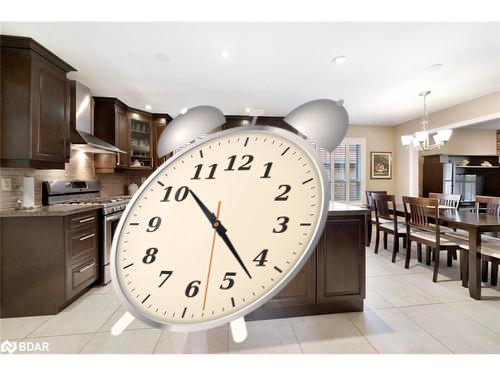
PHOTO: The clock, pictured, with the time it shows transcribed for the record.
10:22:28
